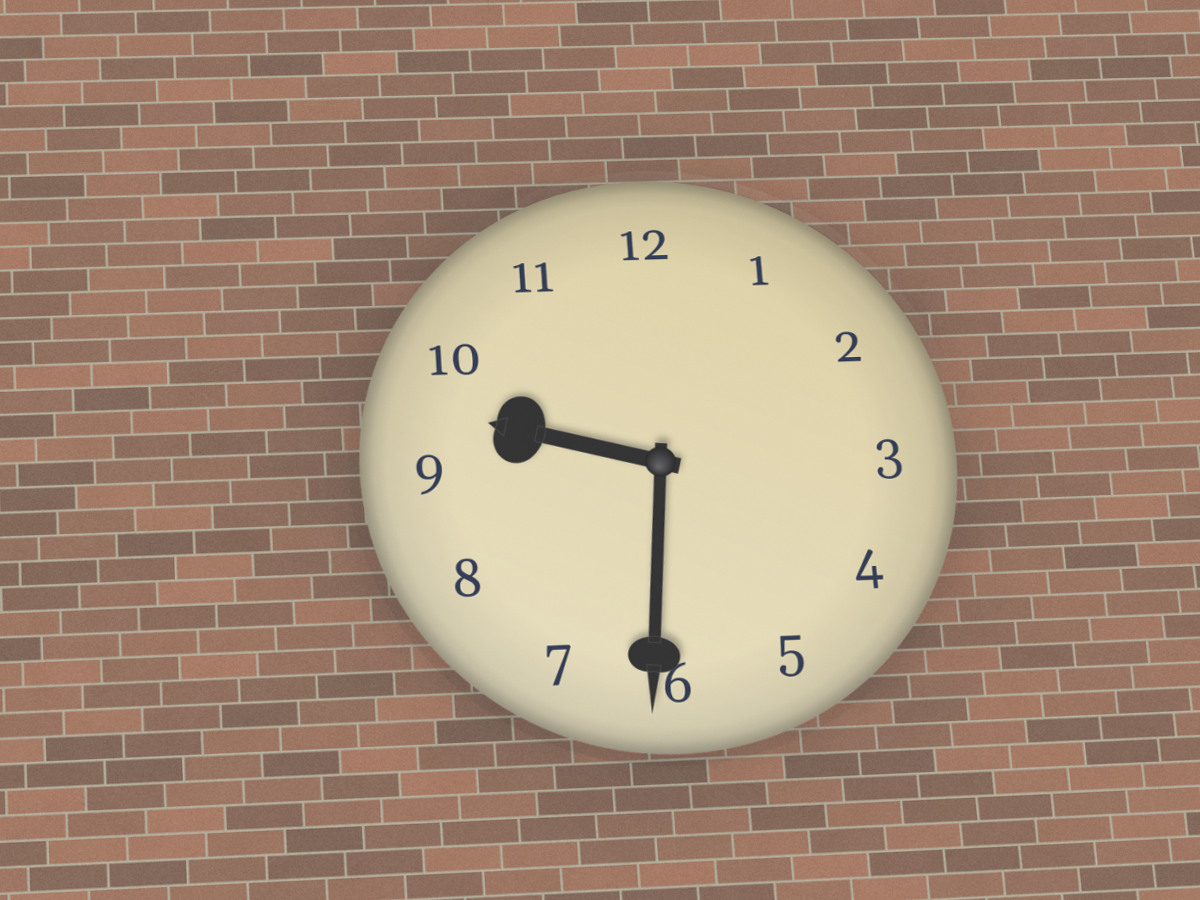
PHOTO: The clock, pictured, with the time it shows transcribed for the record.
9:31
